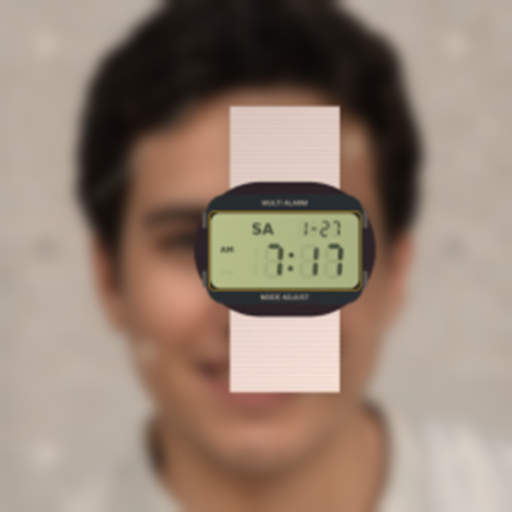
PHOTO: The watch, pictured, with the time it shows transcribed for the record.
7:17
